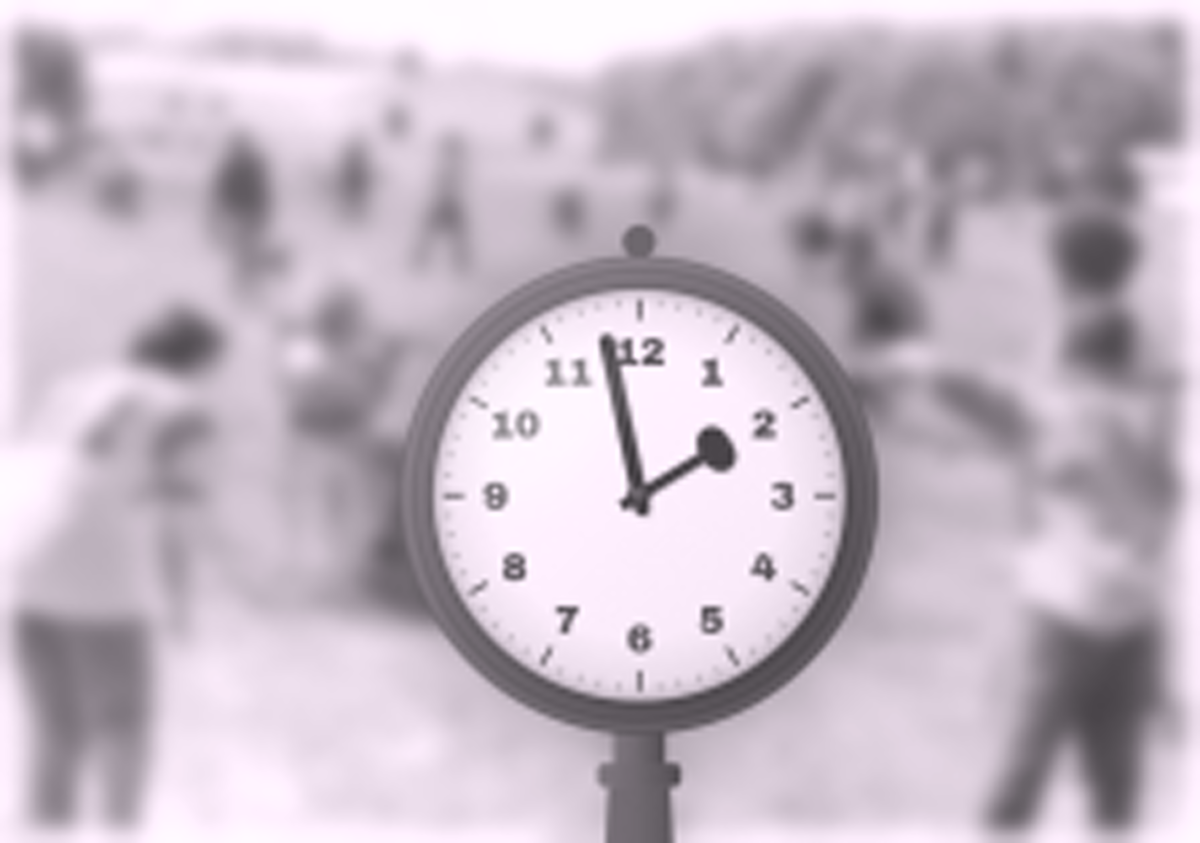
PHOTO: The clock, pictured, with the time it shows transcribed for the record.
1:58
